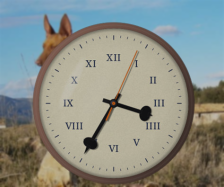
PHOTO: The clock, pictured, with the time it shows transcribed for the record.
3:35:04
